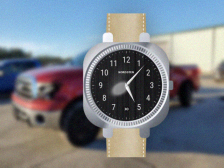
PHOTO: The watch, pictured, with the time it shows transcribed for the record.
5:07
